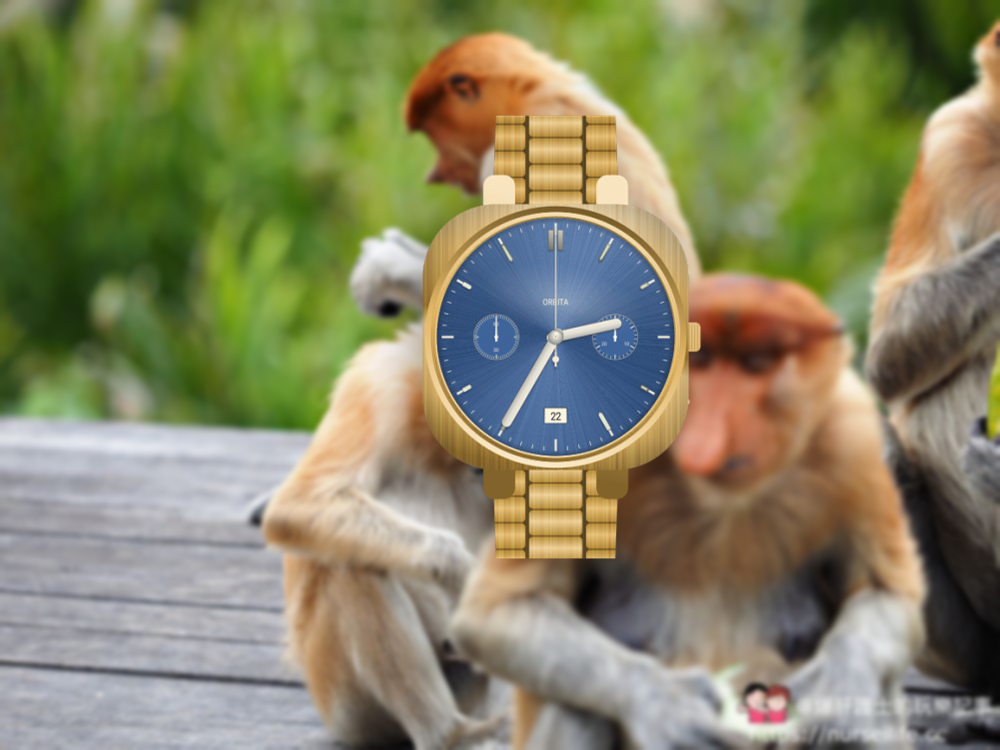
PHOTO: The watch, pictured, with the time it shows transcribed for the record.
2:35
